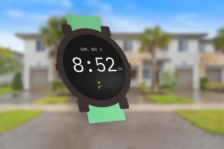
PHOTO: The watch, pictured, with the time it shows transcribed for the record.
8:52
